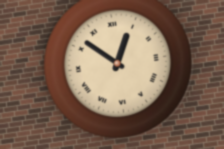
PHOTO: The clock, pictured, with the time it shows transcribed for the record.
12:52
